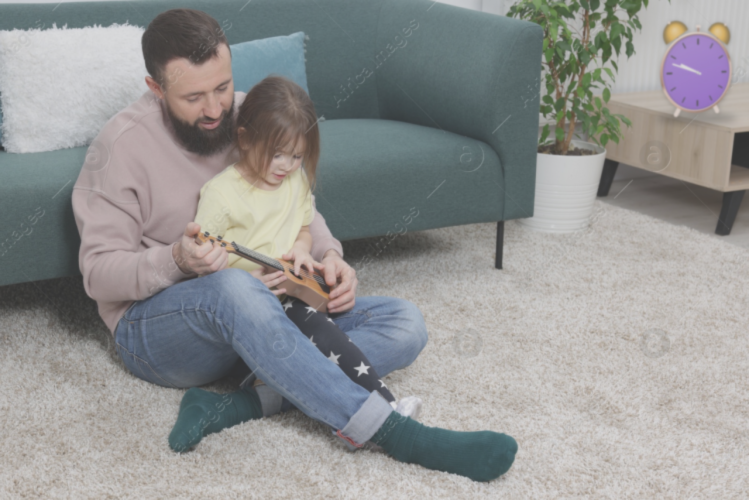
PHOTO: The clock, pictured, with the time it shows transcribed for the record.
9:48
